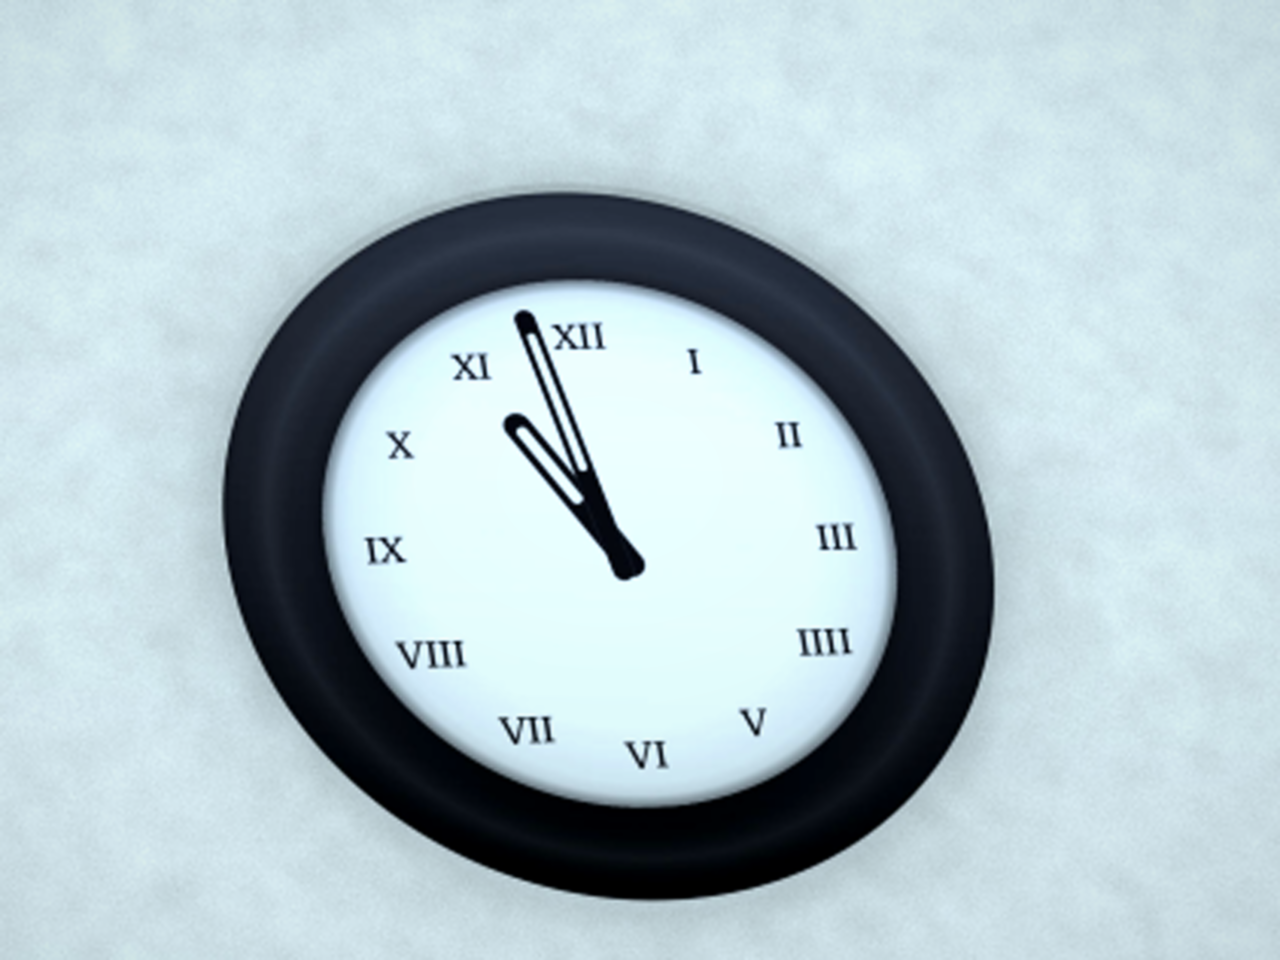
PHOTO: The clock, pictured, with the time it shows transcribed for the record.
10:58
